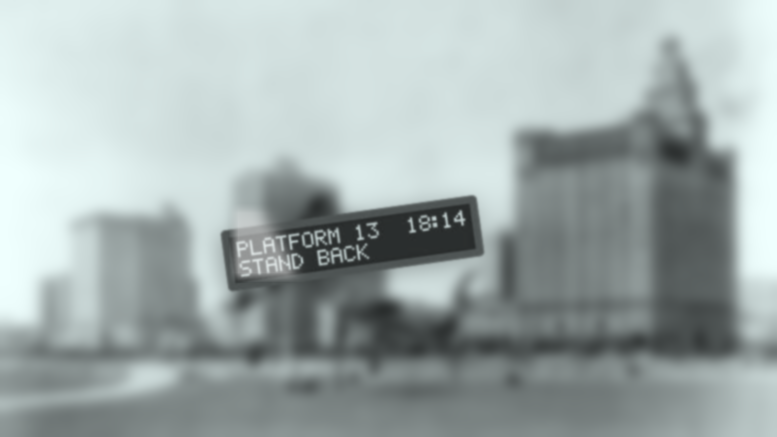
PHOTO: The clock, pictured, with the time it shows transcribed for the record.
18:14
